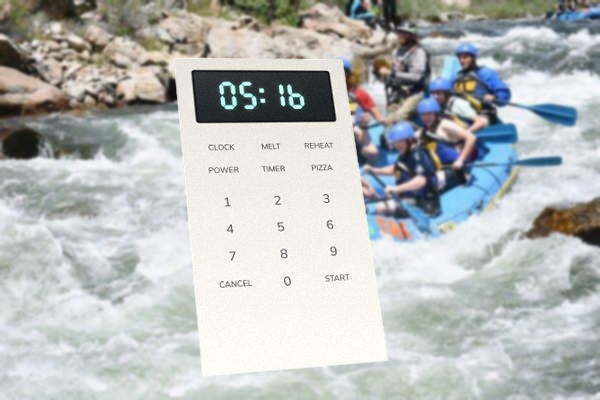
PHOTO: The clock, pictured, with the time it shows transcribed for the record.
5:16
